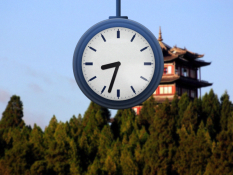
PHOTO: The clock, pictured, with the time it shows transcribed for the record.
8:33
